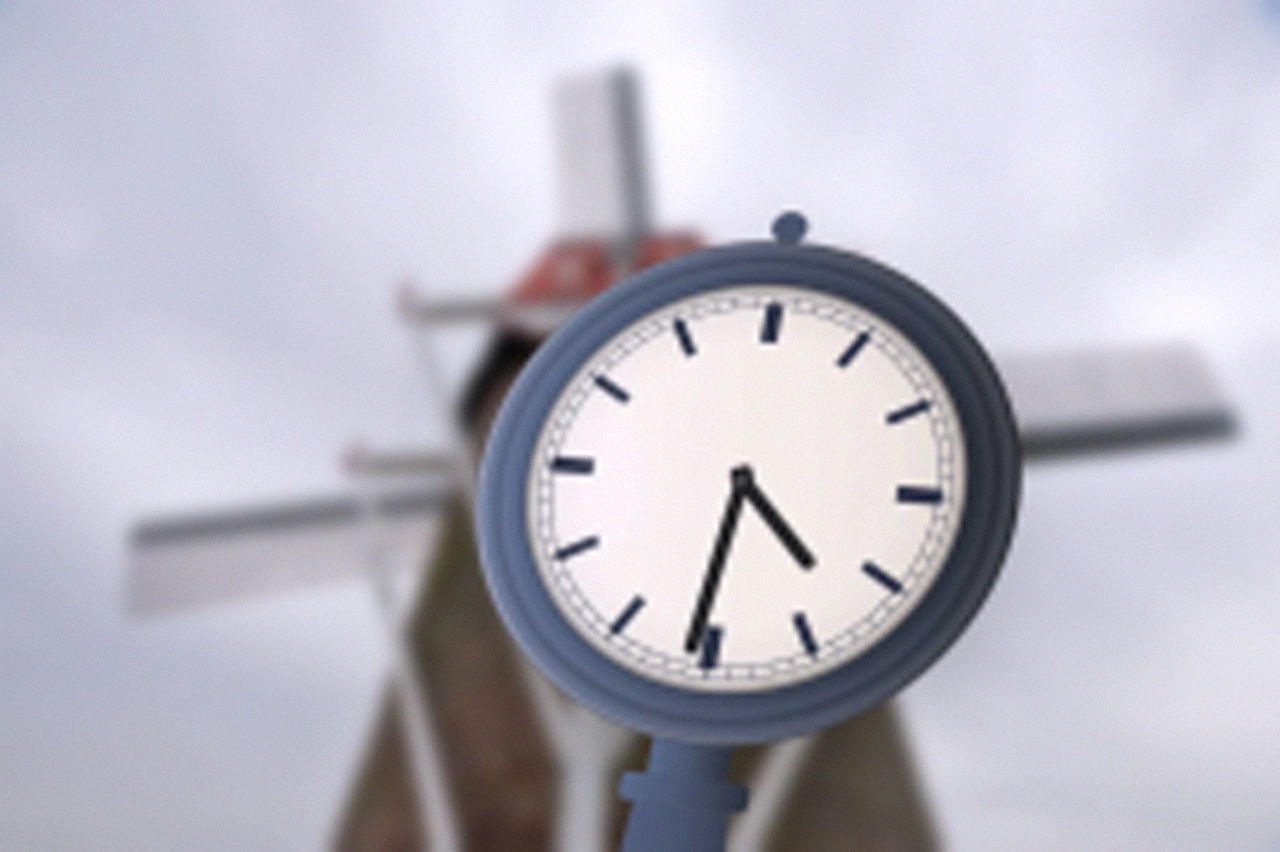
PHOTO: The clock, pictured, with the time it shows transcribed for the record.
4:31
